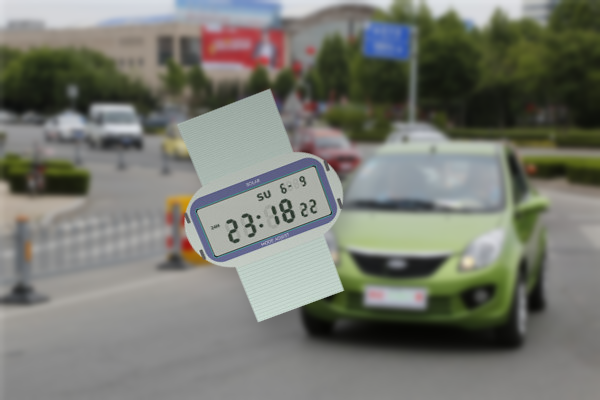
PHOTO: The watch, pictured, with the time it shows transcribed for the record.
23:18:22
